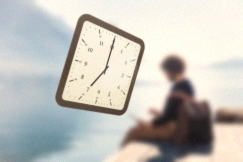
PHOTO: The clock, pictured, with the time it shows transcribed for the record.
7:00
